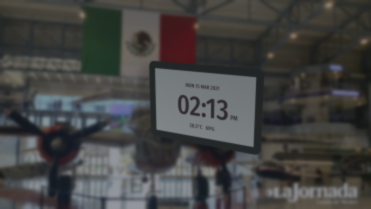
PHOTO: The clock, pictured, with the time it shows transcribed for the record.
2:13
